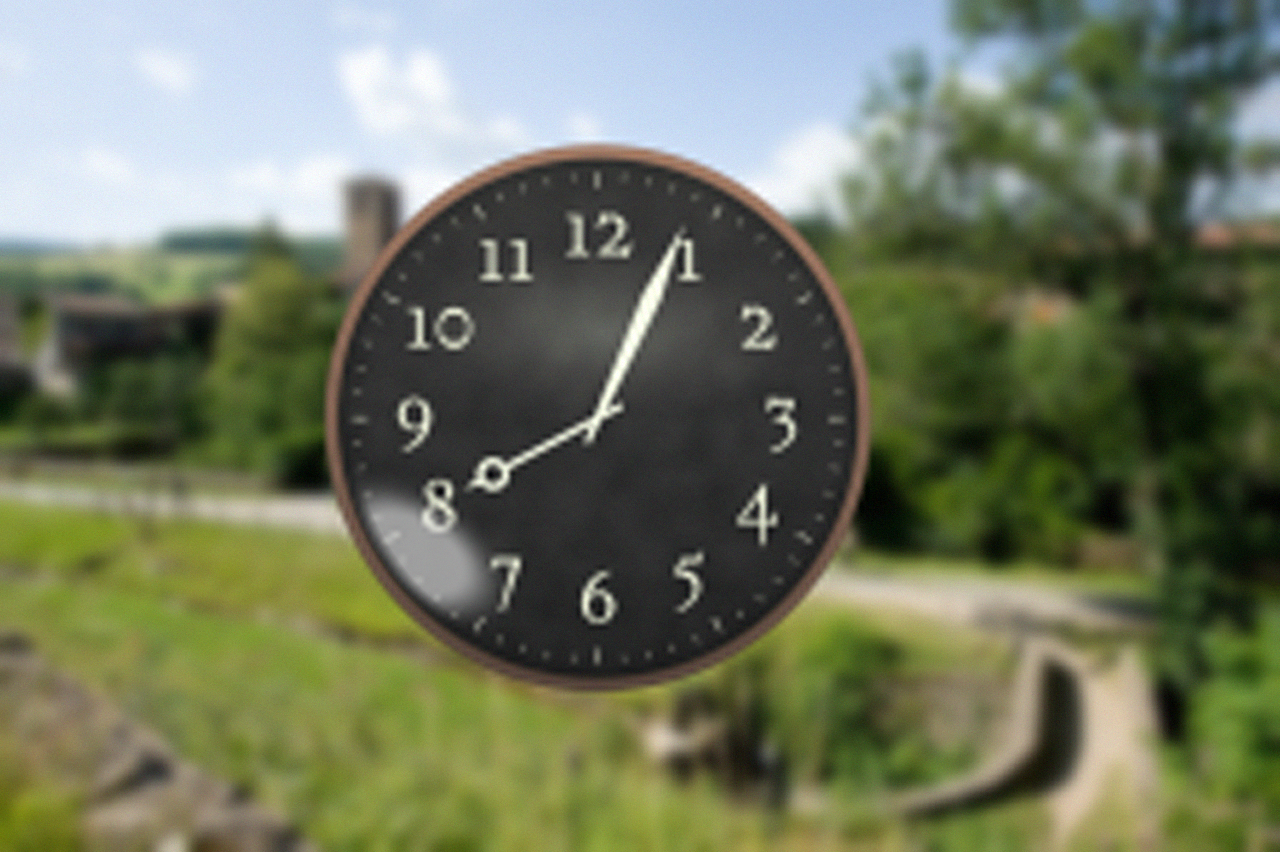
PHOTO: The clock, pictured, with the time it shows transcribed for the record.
8:04
